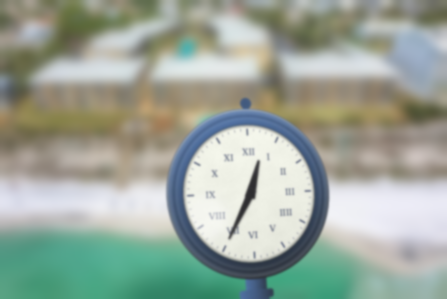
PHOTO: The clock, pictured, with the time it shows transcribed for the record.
12:35
